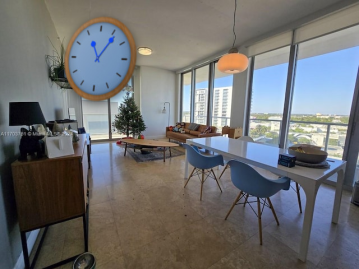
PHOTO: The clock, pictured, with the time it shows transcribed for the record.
11:06
